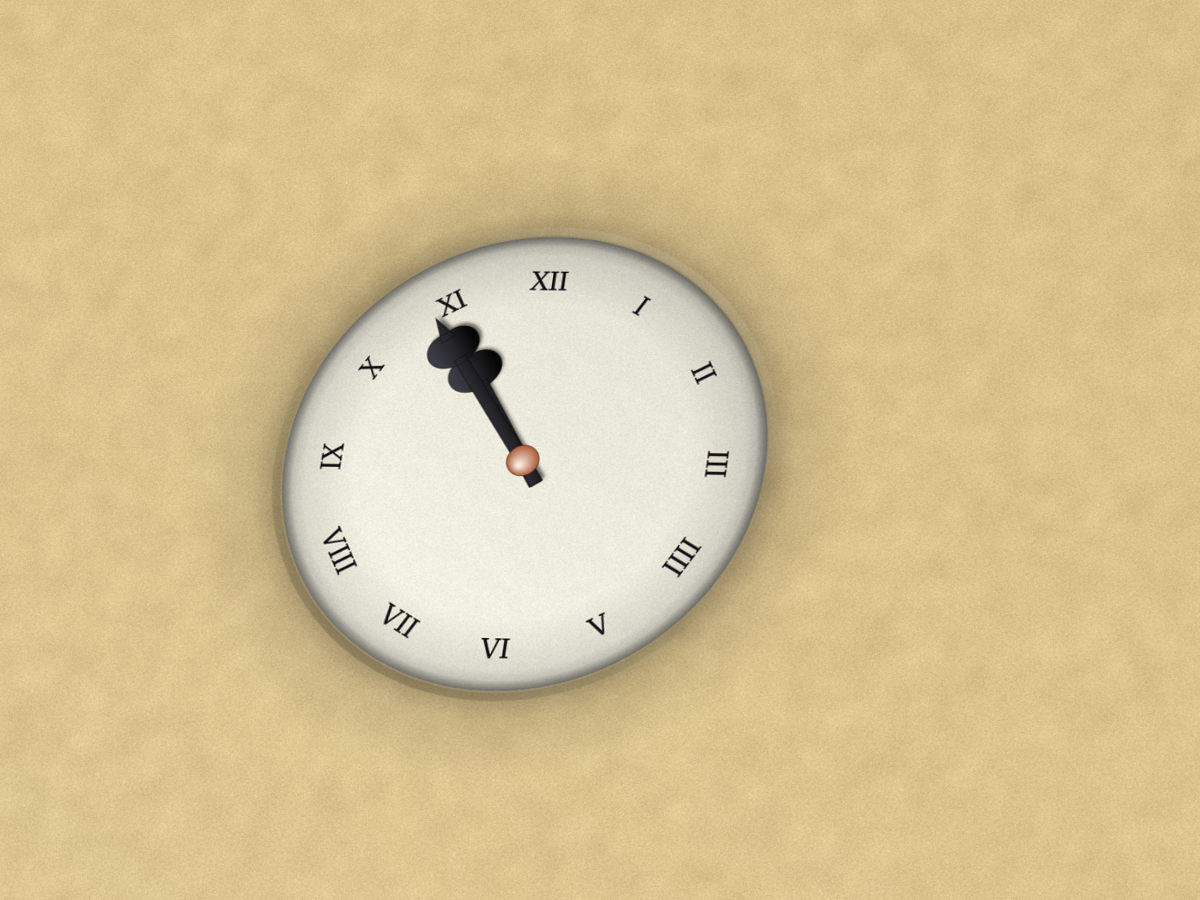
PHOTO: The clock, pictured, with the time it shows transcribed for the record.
10:54
